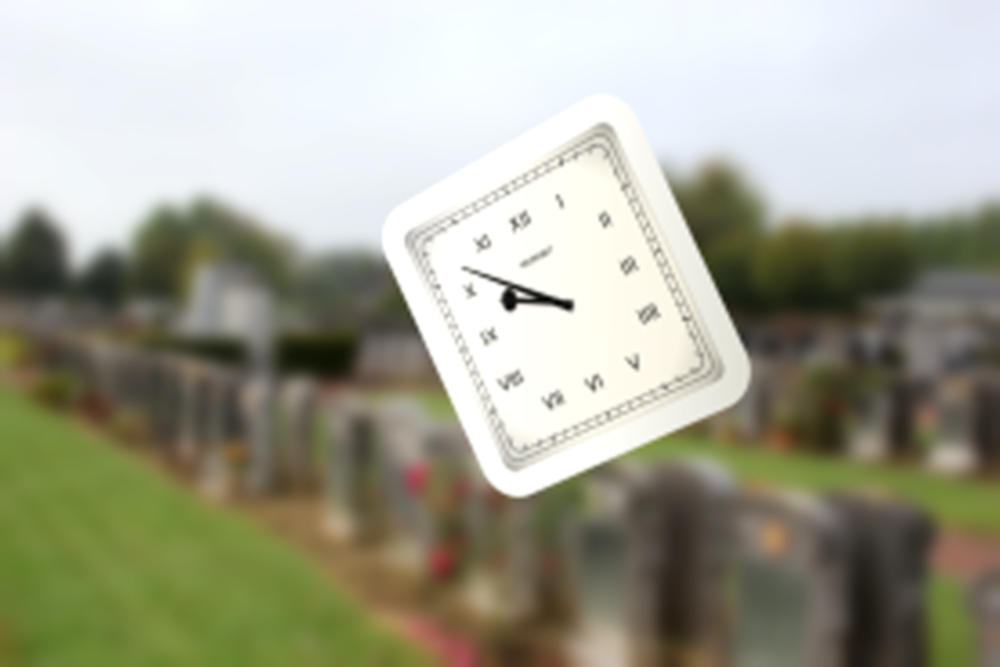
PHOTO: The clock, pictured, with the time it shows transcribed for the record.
9:52
